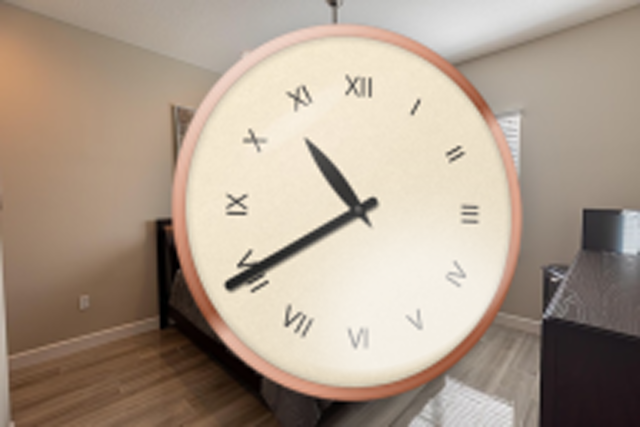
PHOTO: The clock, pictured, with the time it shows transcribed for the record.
10:40
